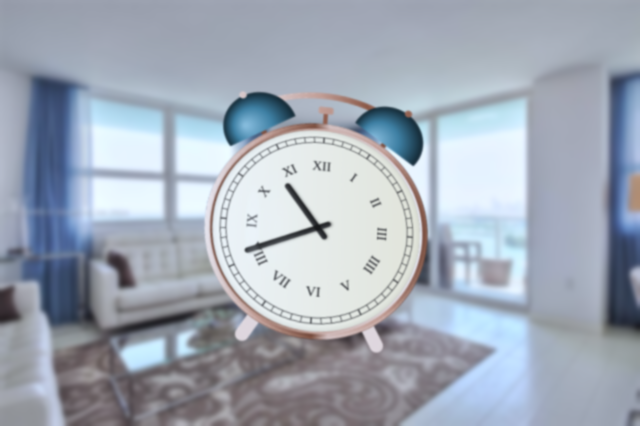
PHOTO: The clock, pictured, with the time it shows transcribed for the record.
10:41
